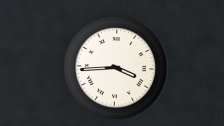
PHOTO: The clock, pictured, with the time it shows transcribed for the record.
3:44
